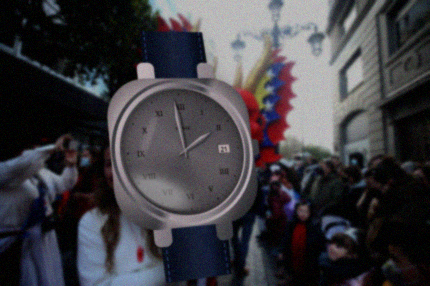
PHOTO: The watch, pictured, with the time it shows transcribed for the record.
1:59
